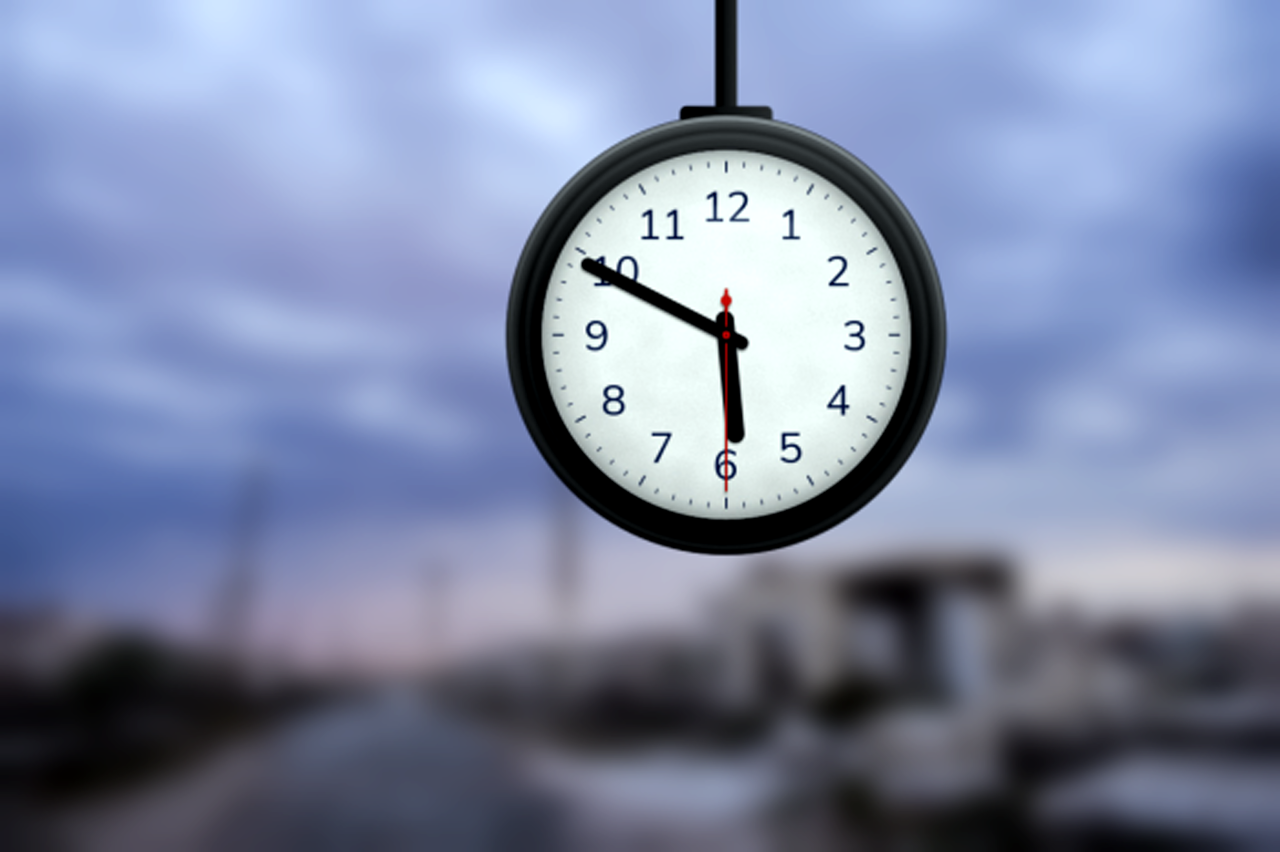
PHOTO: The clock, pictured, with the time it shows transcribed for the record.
5:49:30
